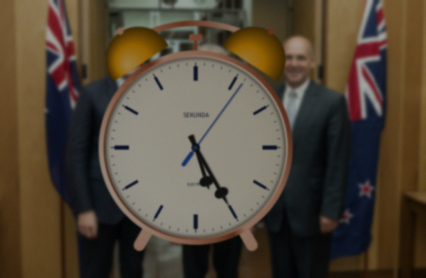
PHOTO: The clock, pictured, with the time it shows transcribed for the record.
5:25:06
